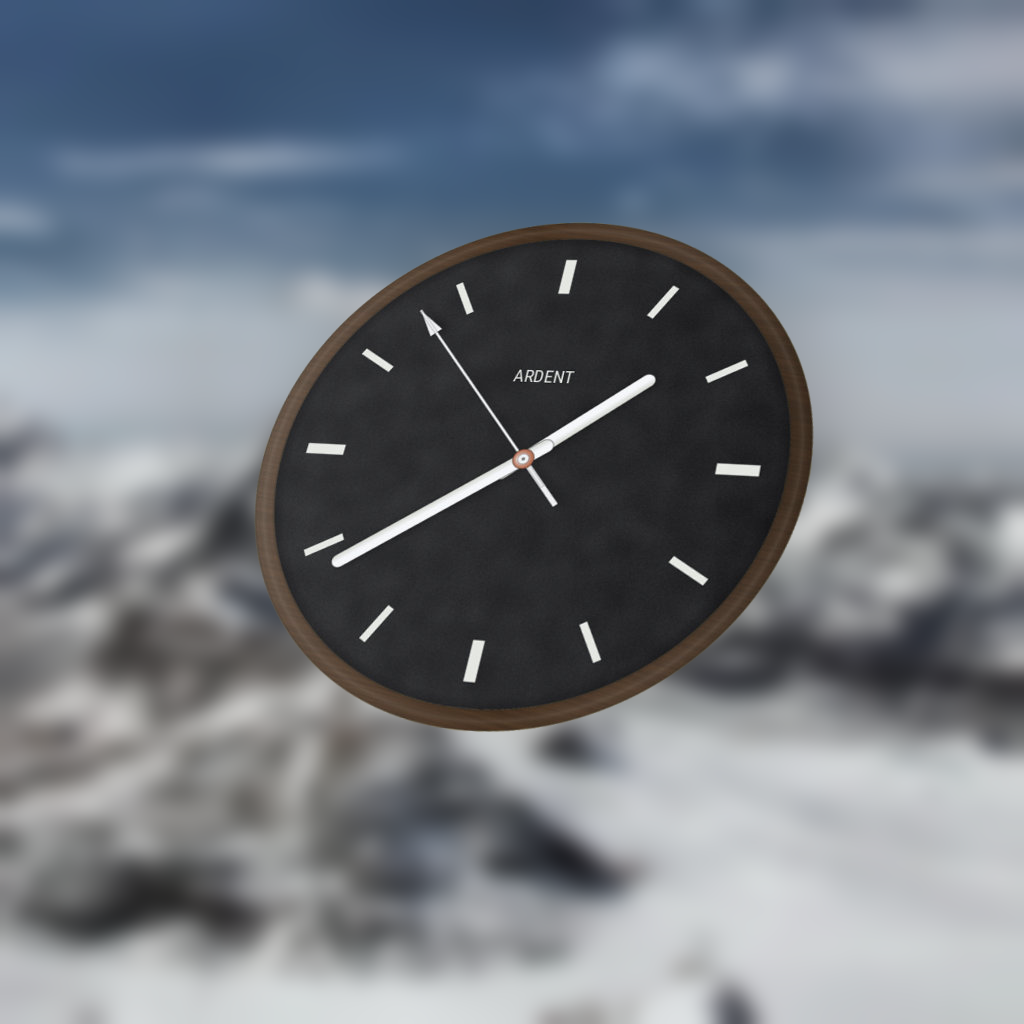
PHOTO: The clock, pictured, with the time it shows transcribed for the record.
1:38:53
